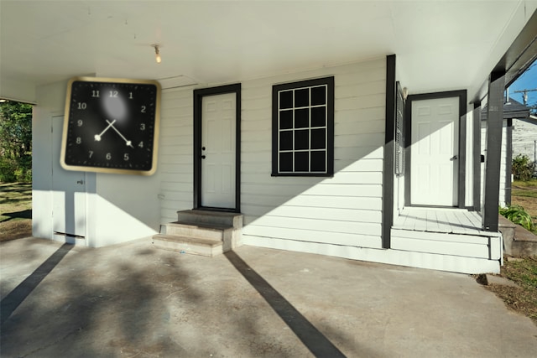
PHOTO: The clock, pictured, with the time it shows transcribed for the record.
7:22
